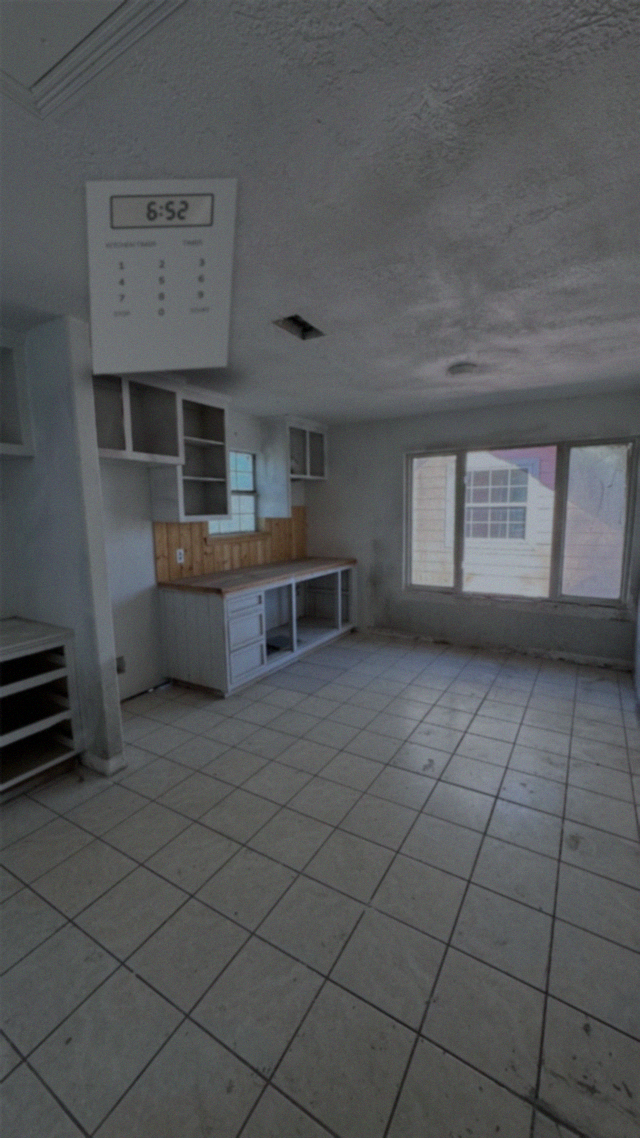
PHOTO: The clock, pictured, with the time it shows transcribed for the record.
6:52
